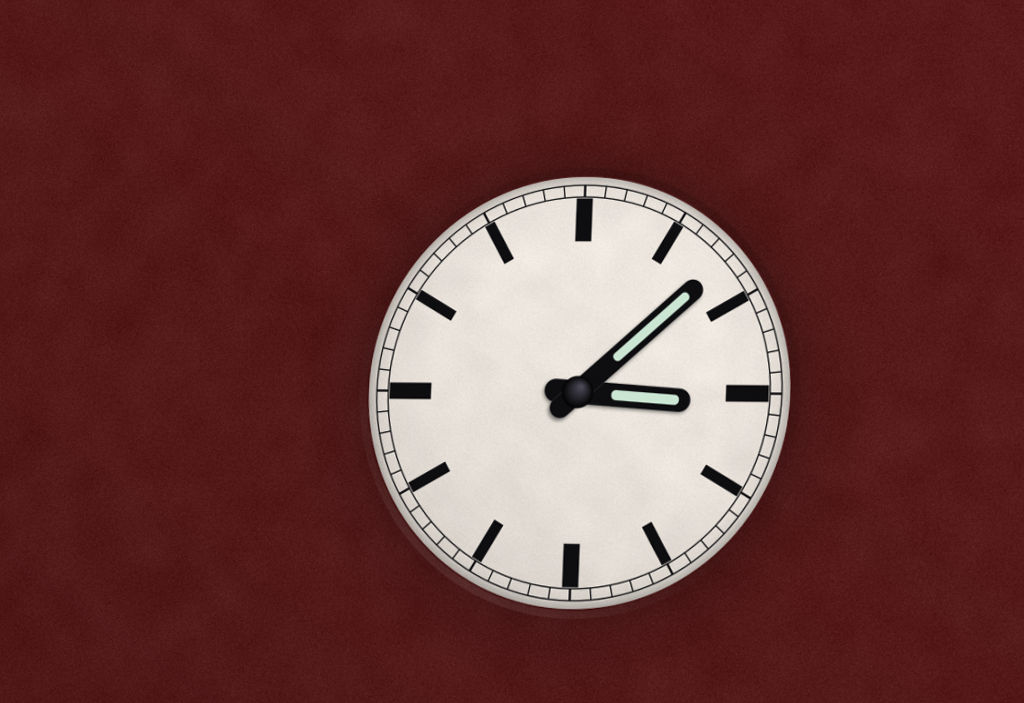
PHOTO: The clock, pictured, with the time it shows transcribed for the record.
3:08
